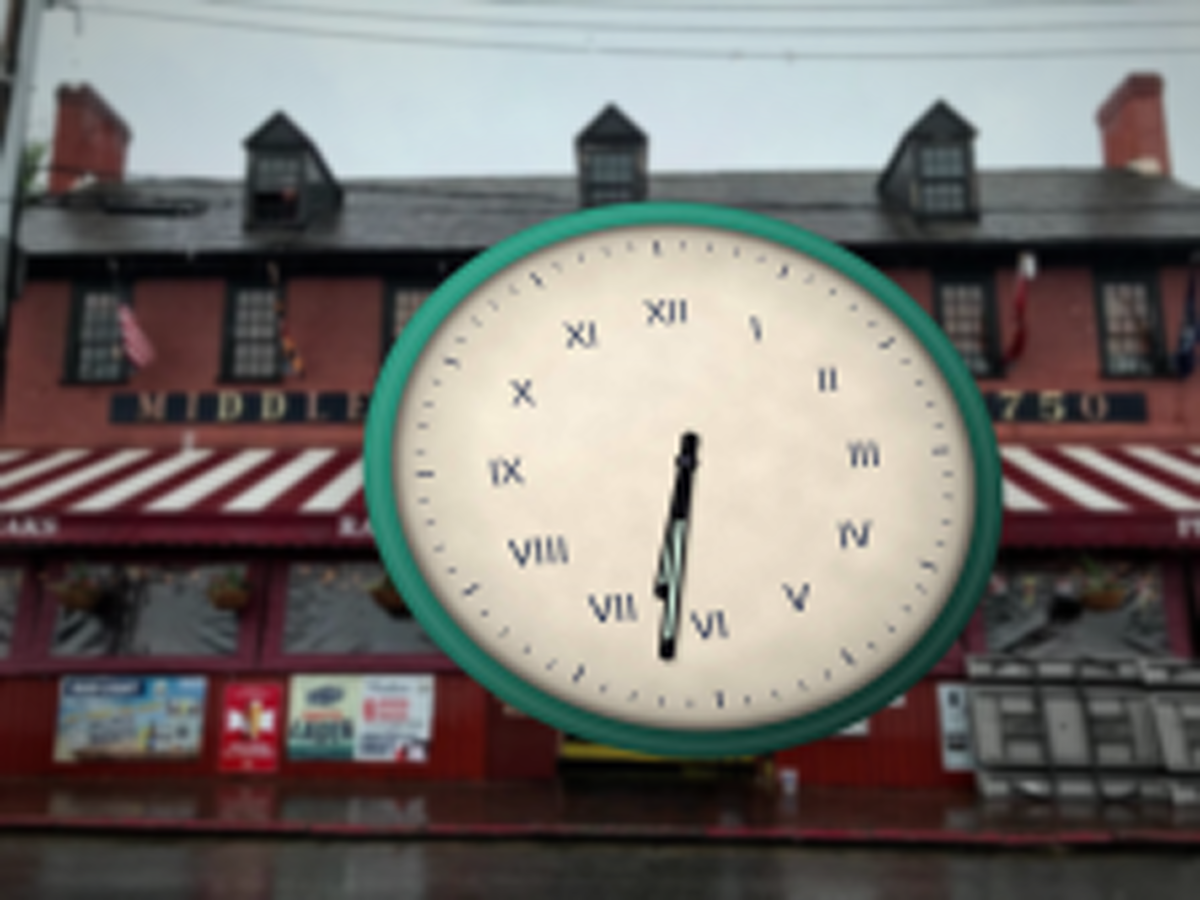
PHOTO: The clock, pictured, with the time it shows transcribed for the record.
6:32
